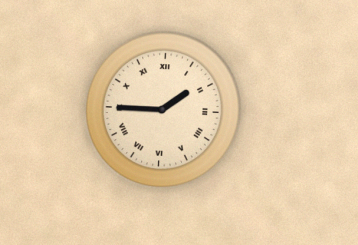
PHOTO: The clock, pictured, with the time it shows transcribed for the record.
1:45
